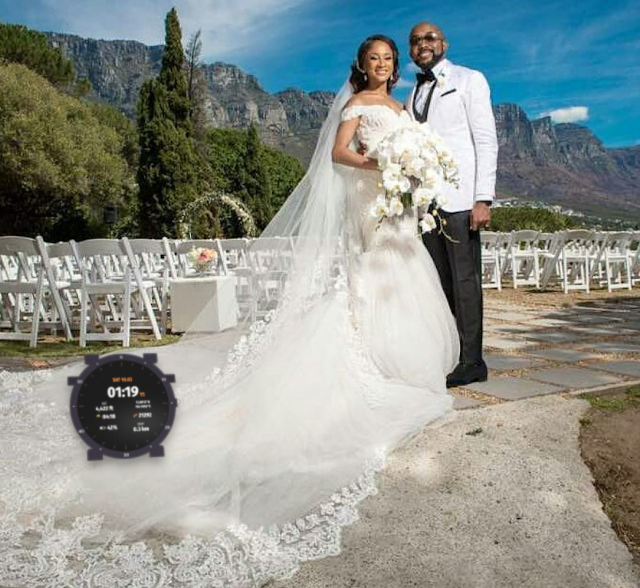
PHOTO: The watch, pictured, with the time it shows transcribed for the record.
1:19
